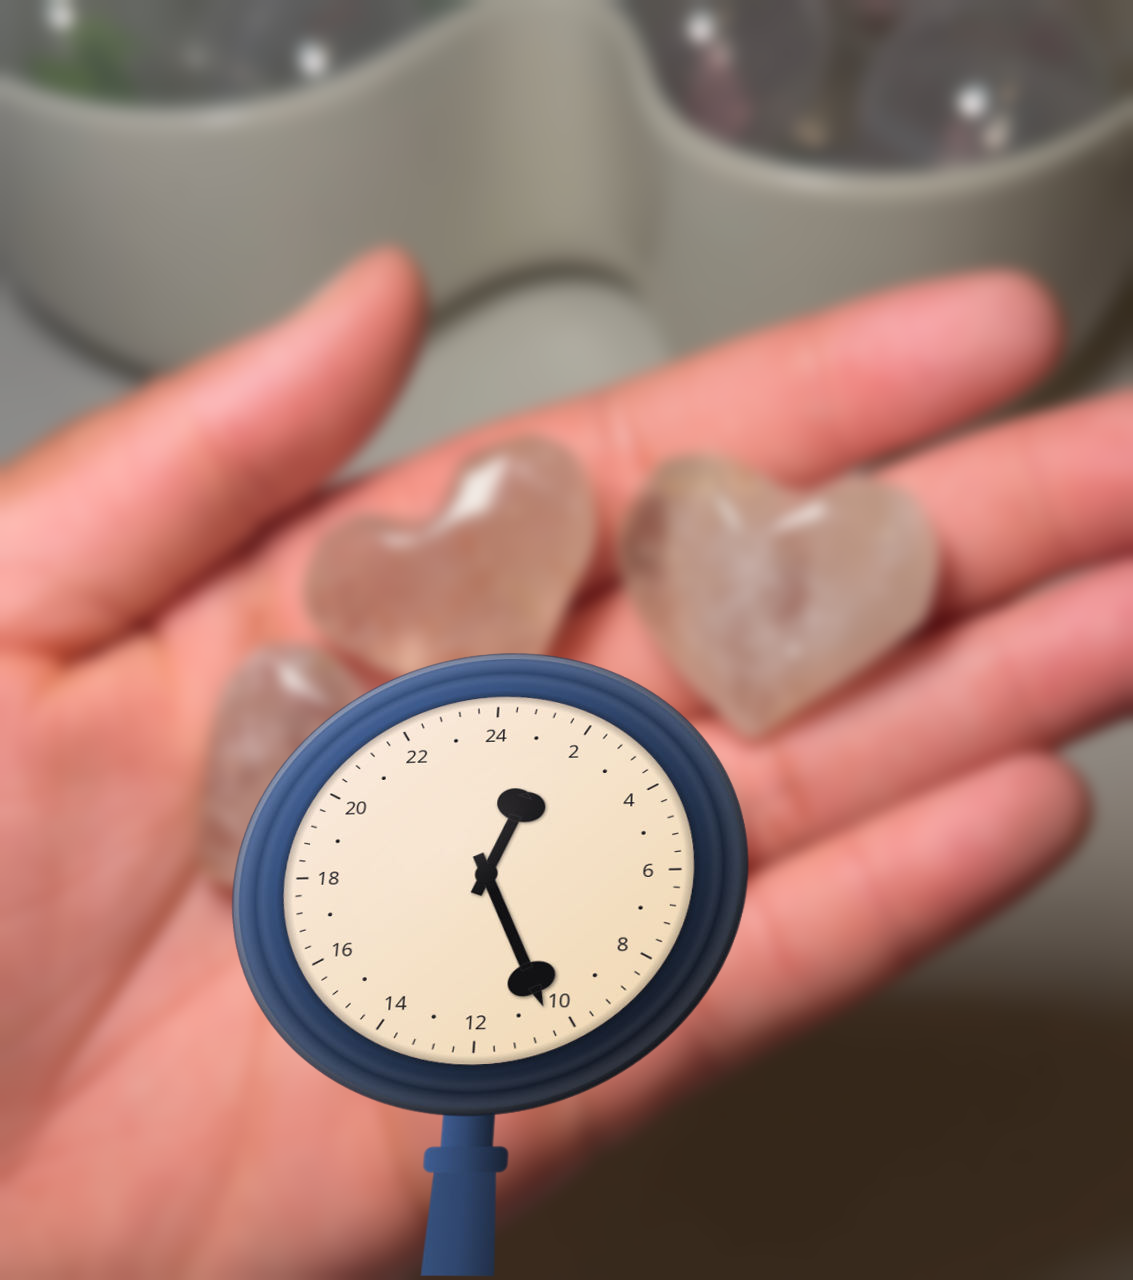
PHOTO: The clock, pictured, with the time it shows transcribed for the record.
1:26
